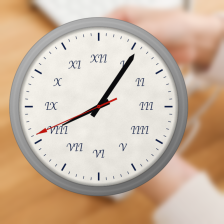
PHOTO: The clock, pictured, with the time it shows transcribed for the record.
8:05:41
